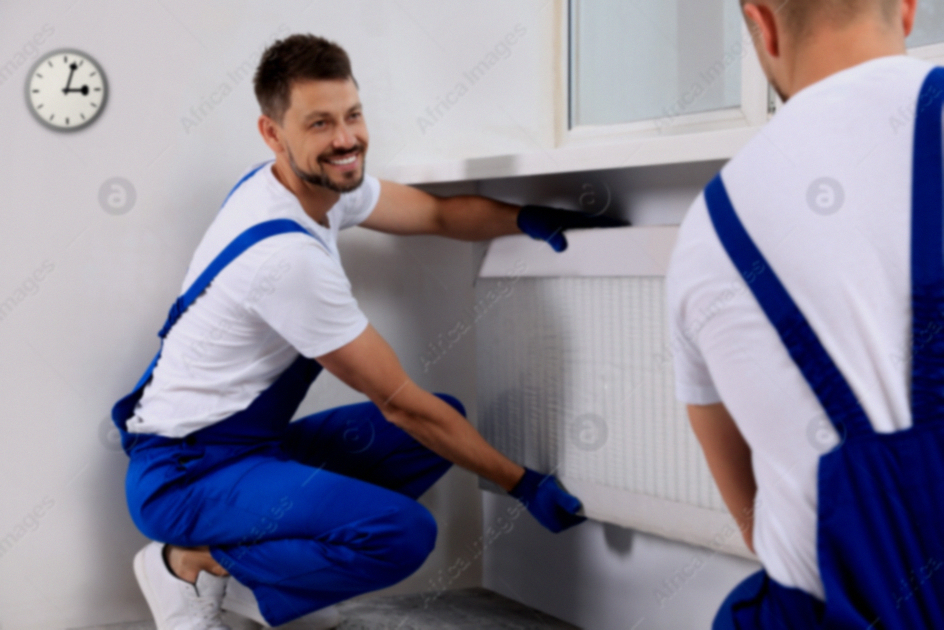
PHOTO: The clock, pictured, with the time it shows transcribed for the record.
3:03
